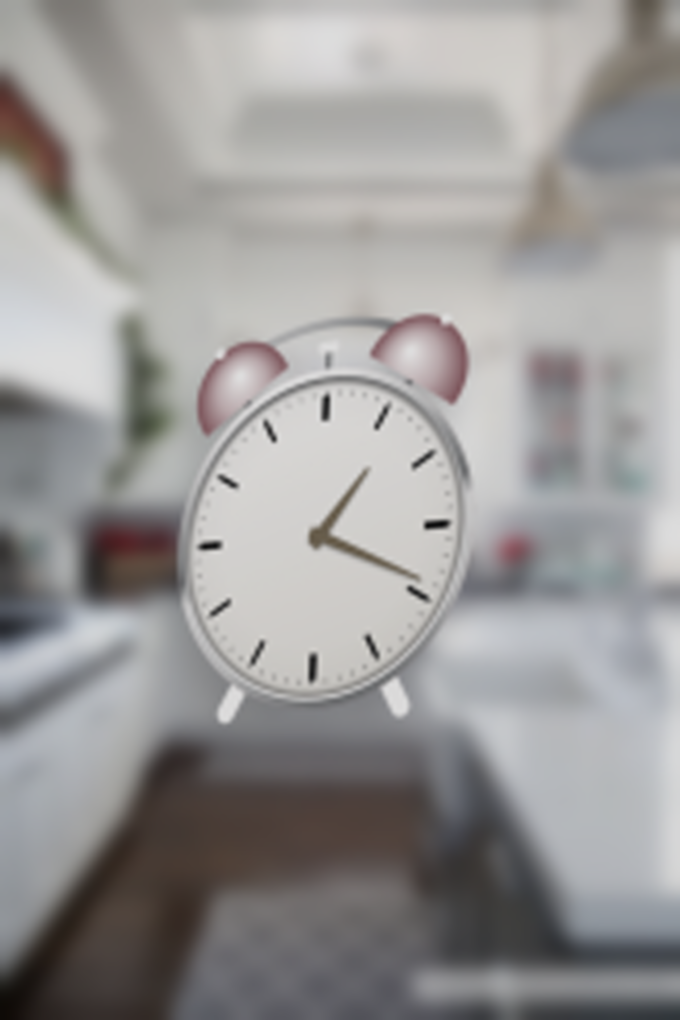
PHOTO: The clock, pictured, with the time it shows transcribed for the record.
1:19
